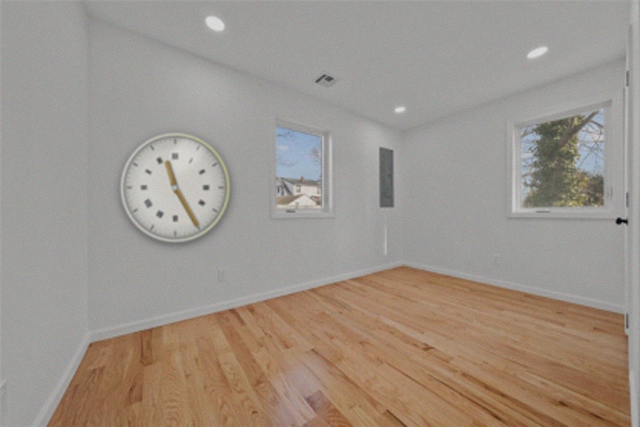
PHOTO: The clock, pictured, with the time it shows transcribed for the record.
11:25
